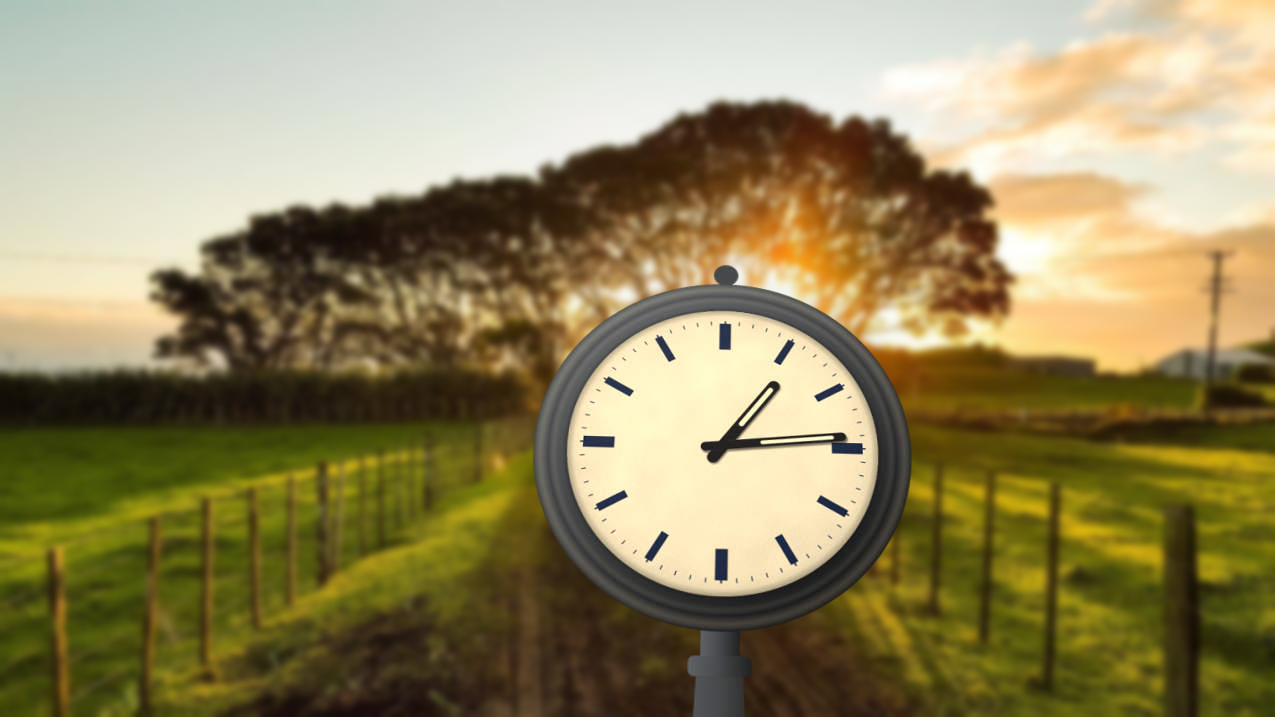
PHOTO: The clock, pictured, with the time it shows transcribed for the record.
1:14
